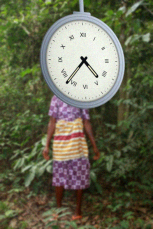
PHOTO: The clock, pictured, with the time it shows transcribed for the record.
4:37
